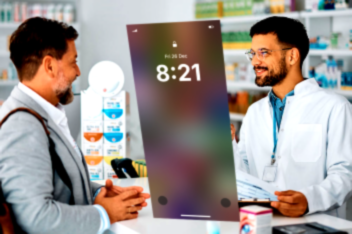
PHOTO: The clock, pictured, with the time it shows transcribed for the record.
8:21
